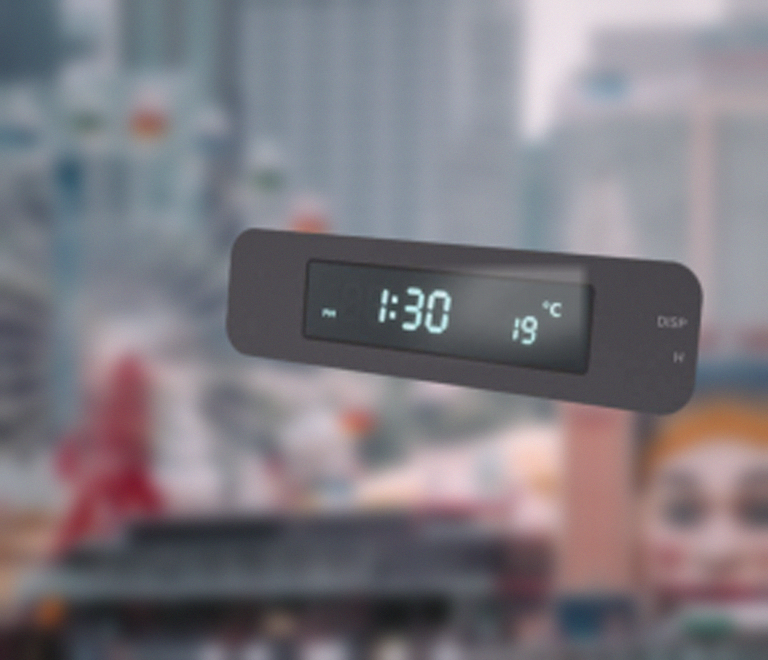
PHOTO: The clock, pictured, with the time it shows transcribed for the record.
1:30
